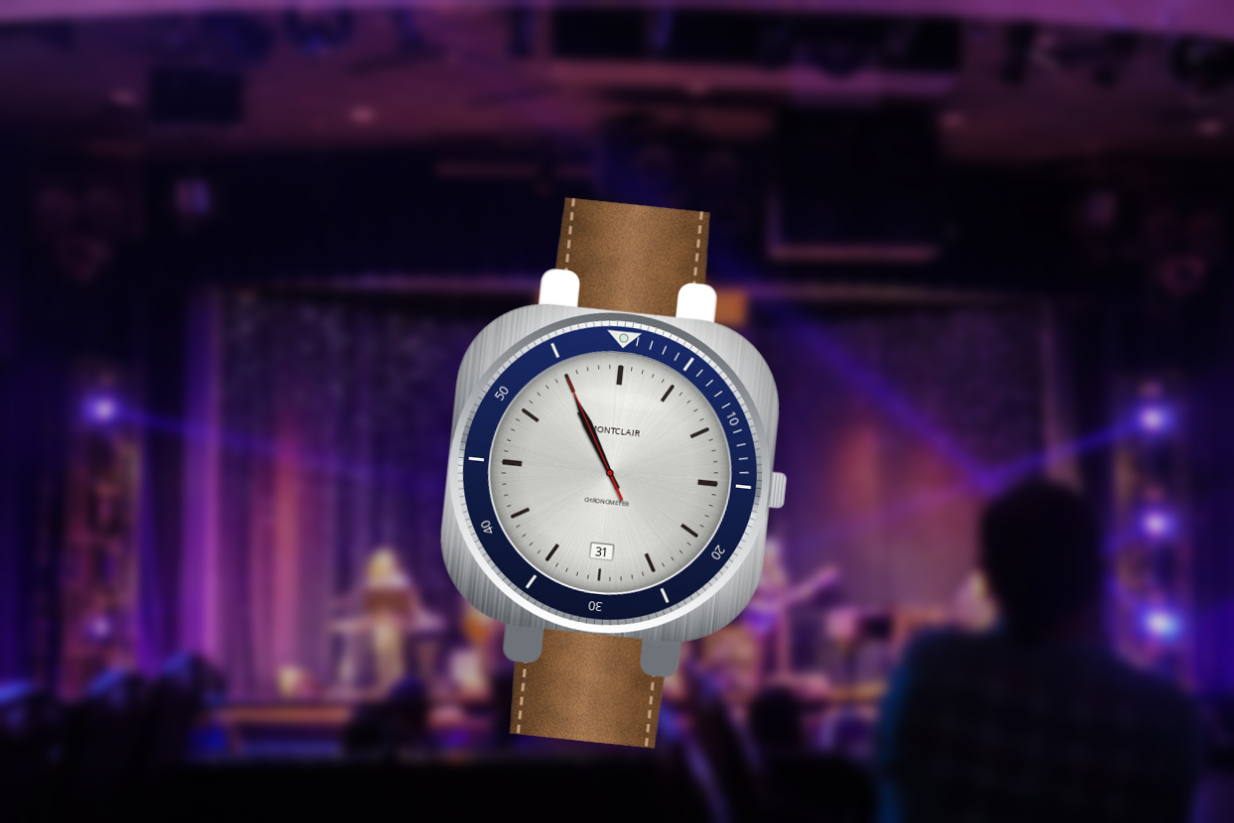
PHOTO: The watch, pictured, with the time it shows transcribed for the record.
10:54:55
